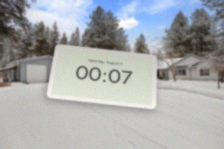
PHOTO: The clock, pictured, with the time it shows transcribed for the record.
0:07
